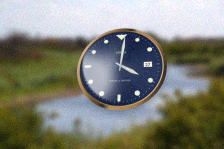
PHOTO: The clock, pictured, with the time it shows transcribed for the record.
4:01
